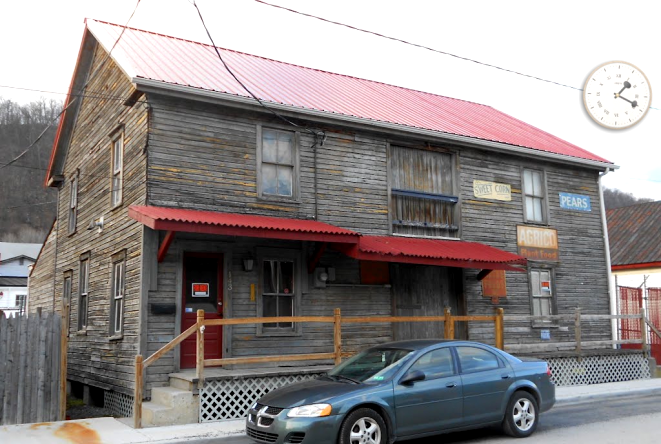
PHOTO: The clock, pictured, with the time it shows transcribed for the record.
1:19
